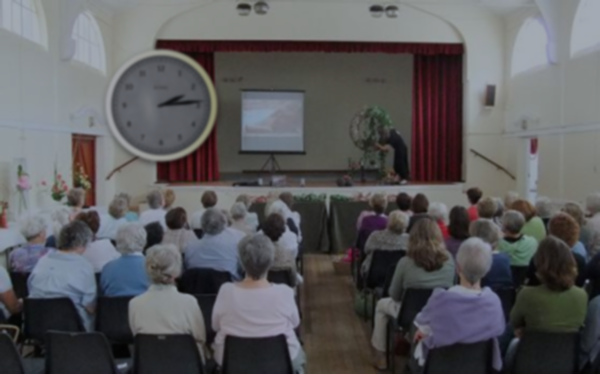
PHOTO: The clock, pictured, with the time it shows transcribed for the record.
2:14
